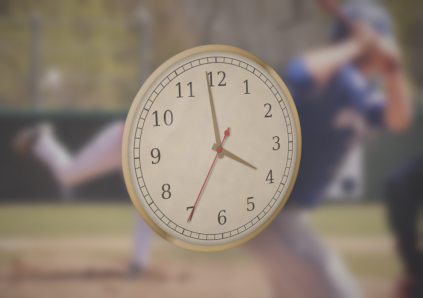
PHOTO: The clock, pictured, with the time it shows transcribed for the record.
3:58:35
